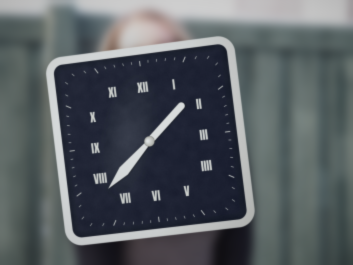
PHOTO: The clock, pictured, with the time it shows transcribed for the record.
1:38
